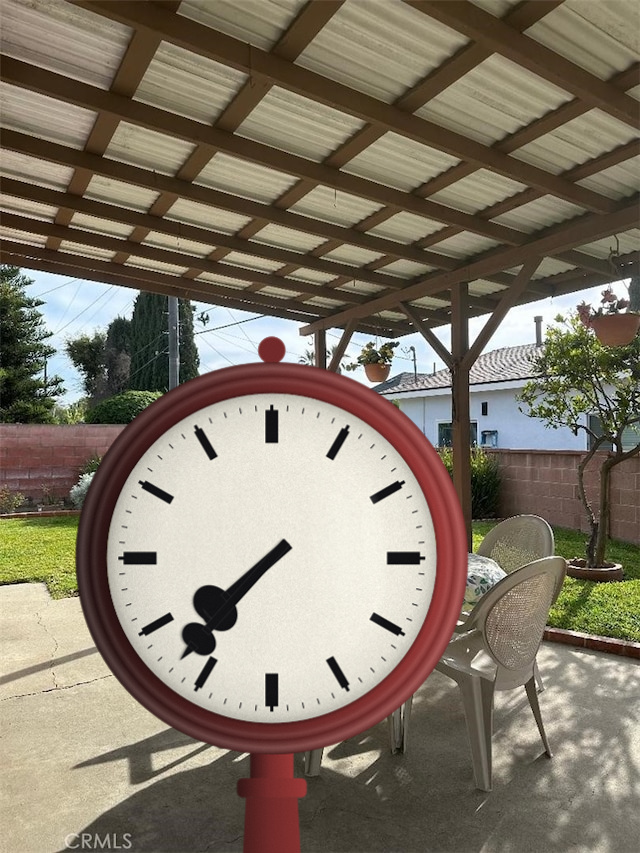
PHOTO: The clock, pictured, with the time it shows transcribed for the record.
7:37
